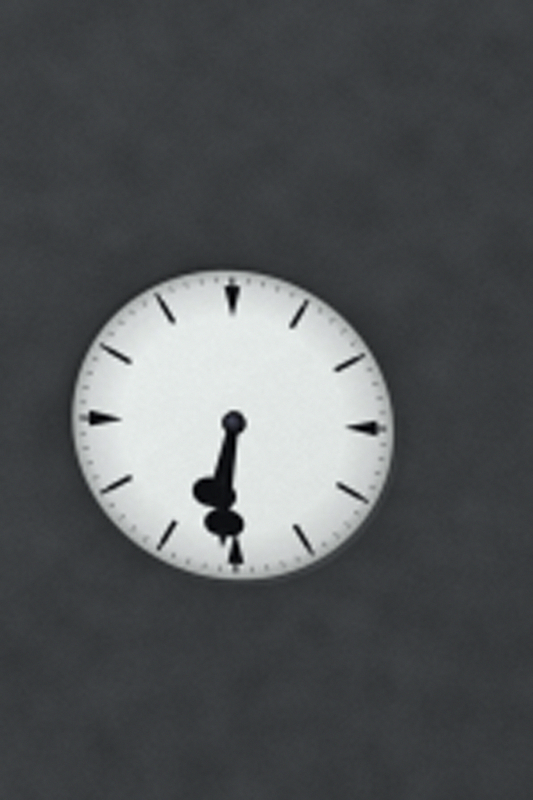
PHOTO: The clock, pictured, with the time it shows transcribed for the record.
6:31
